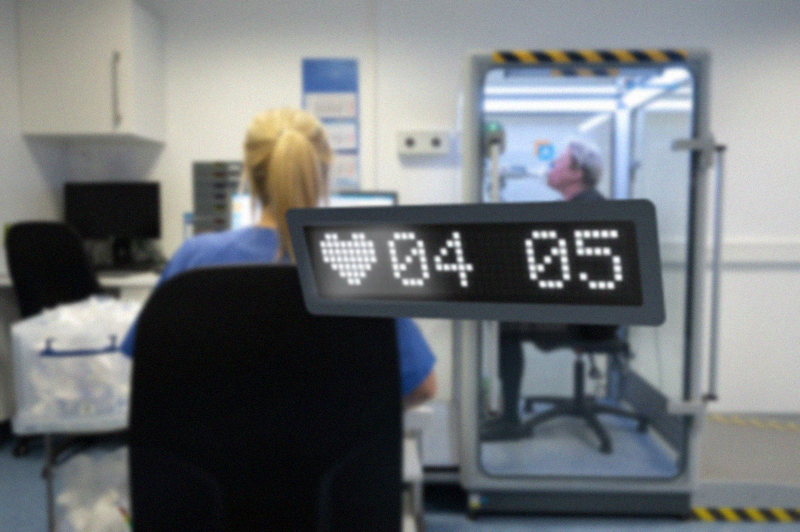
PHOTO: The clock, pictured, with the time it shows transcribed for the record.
4:05
